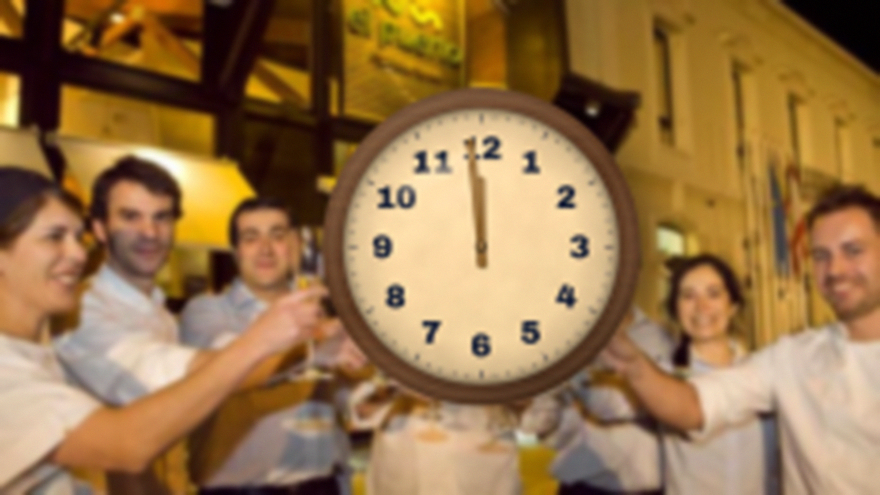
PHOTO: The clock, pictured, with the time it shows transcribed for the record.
11:59
